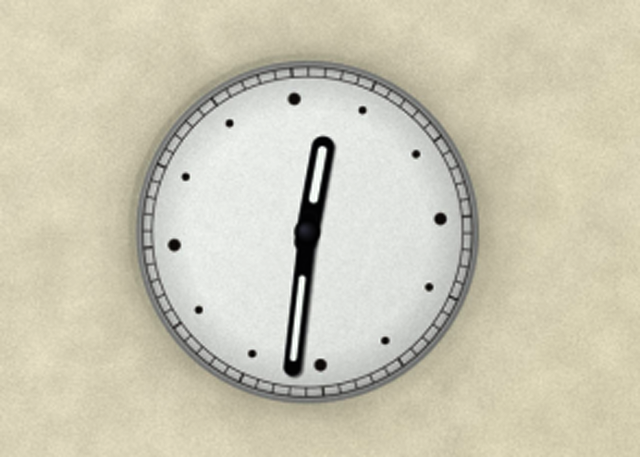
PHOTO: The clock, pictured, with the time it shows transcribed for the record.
12:32
